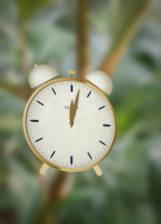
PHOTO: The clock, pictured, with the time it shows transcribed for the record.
12:02
